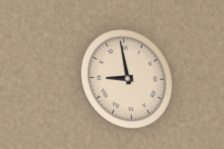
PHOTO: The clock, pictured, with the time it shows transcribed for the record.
8:59
